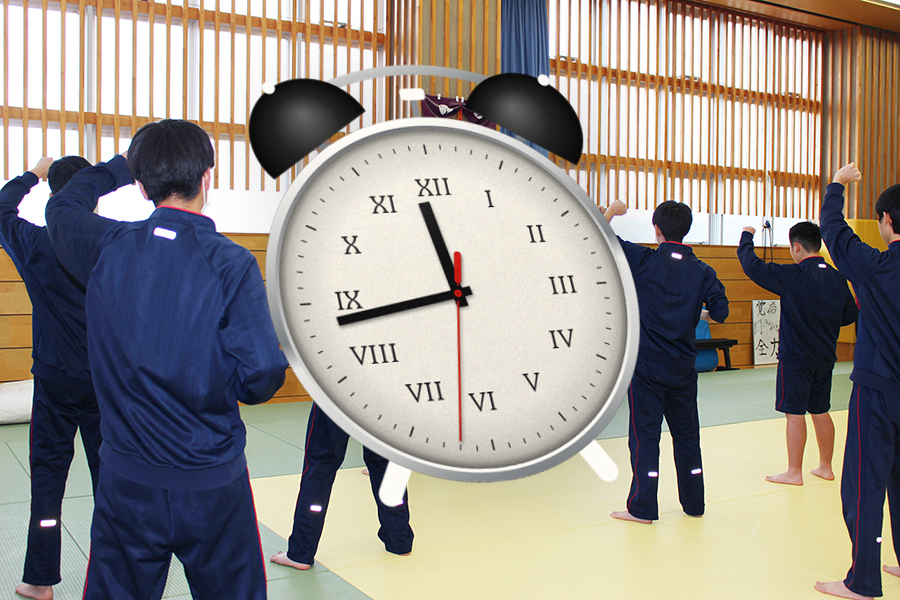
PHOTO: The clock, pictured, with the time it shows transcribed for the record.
11:43:32
